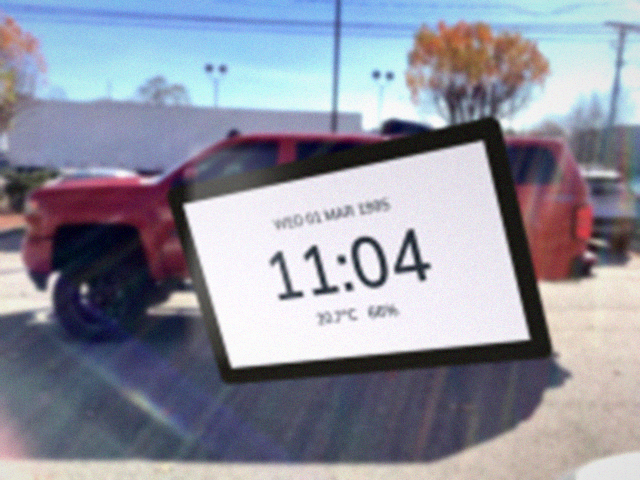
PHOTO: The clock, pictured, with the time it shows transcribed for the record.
11:04
